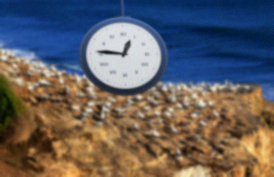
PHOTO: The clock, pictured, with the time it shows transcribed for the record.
12:46
